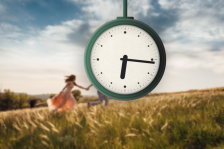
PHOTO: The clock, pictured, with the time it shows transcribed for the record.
6:16
